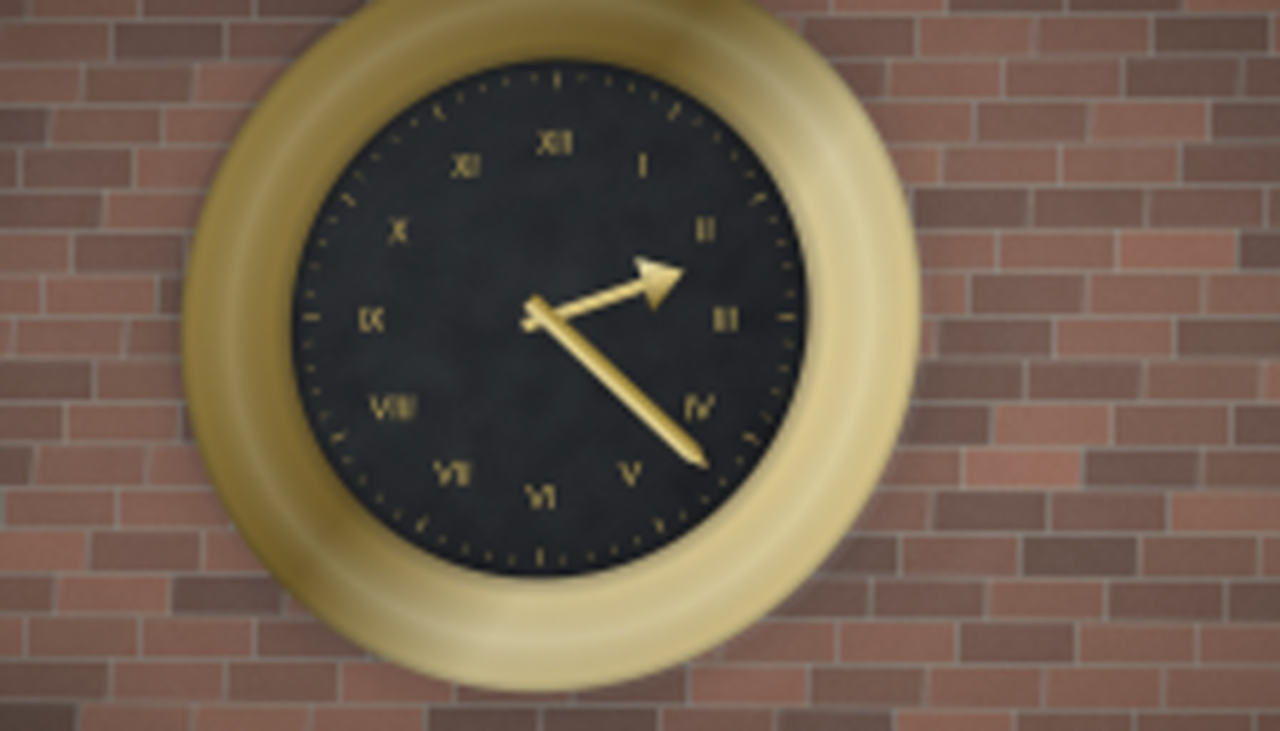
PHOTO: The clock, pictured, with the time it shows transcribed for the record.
2:22
